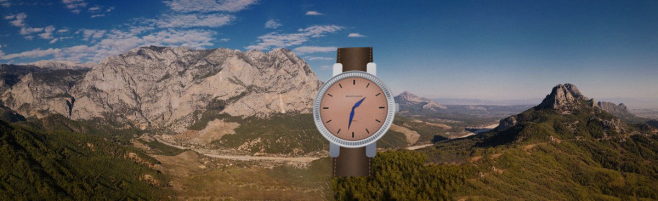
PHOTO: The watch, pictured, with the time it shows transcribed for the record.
1:32
